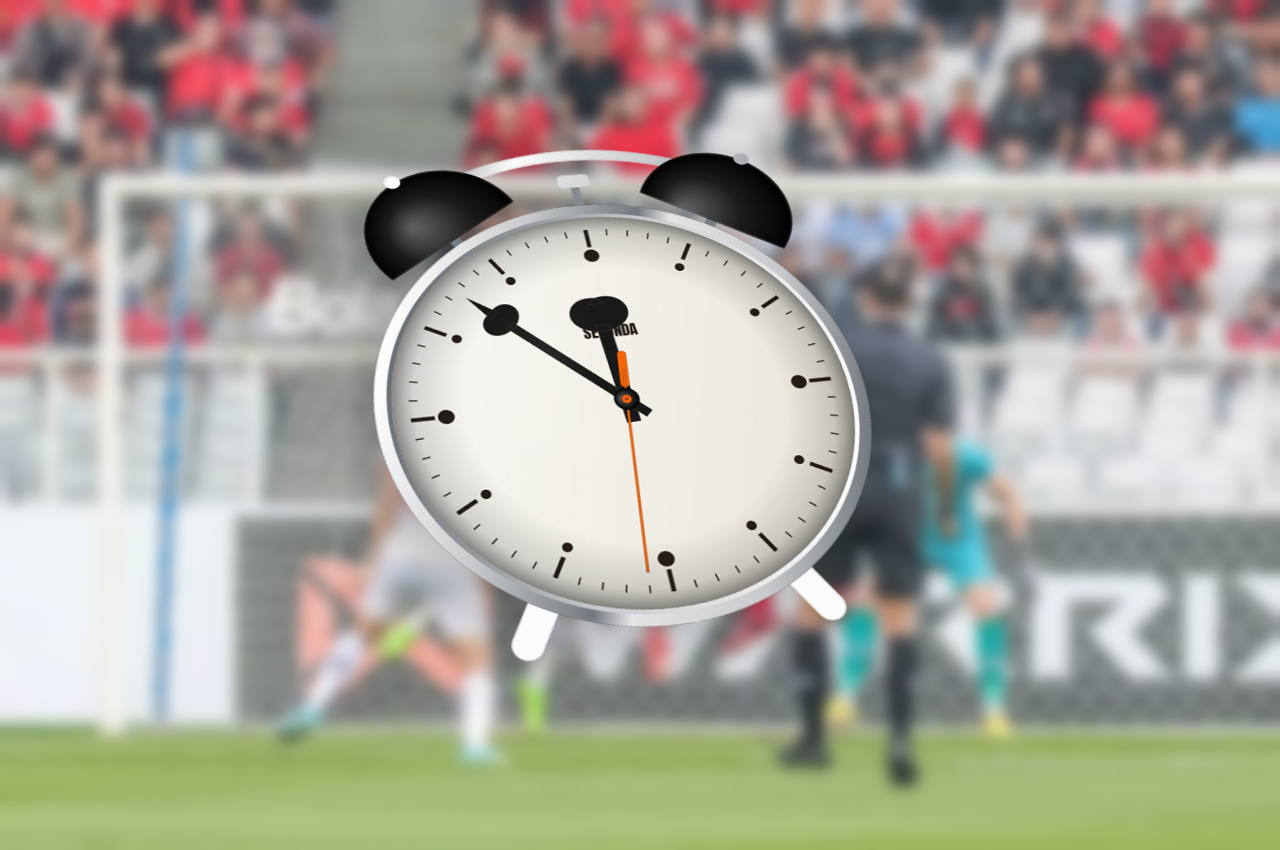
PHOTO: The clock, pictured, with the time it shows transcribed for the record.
11:52:31
